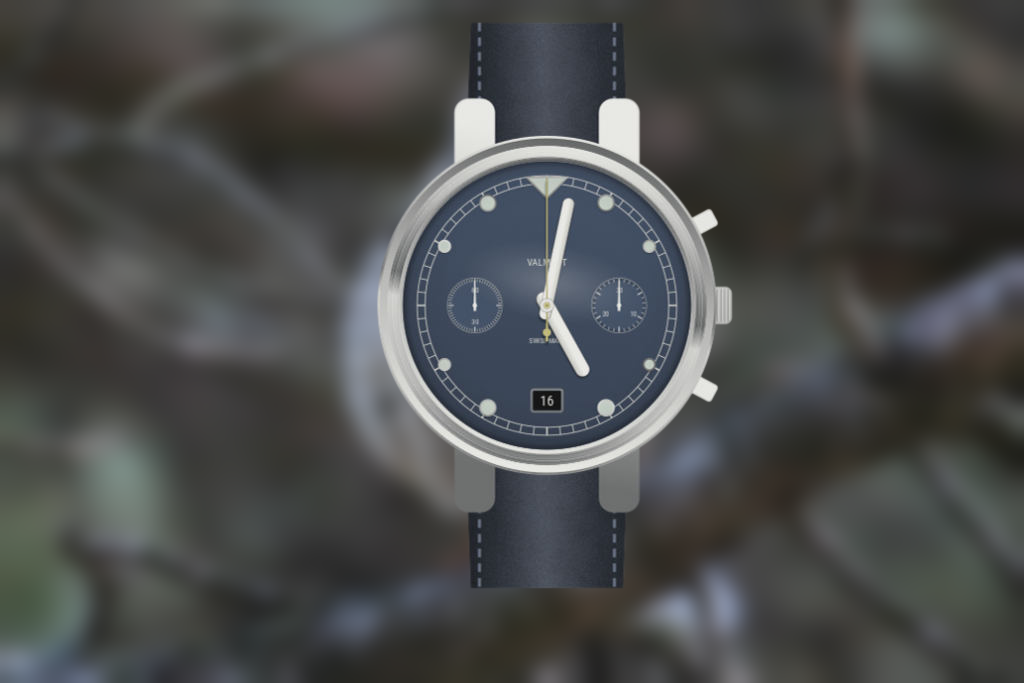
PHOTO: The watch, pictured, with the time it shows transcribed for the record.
5:02
